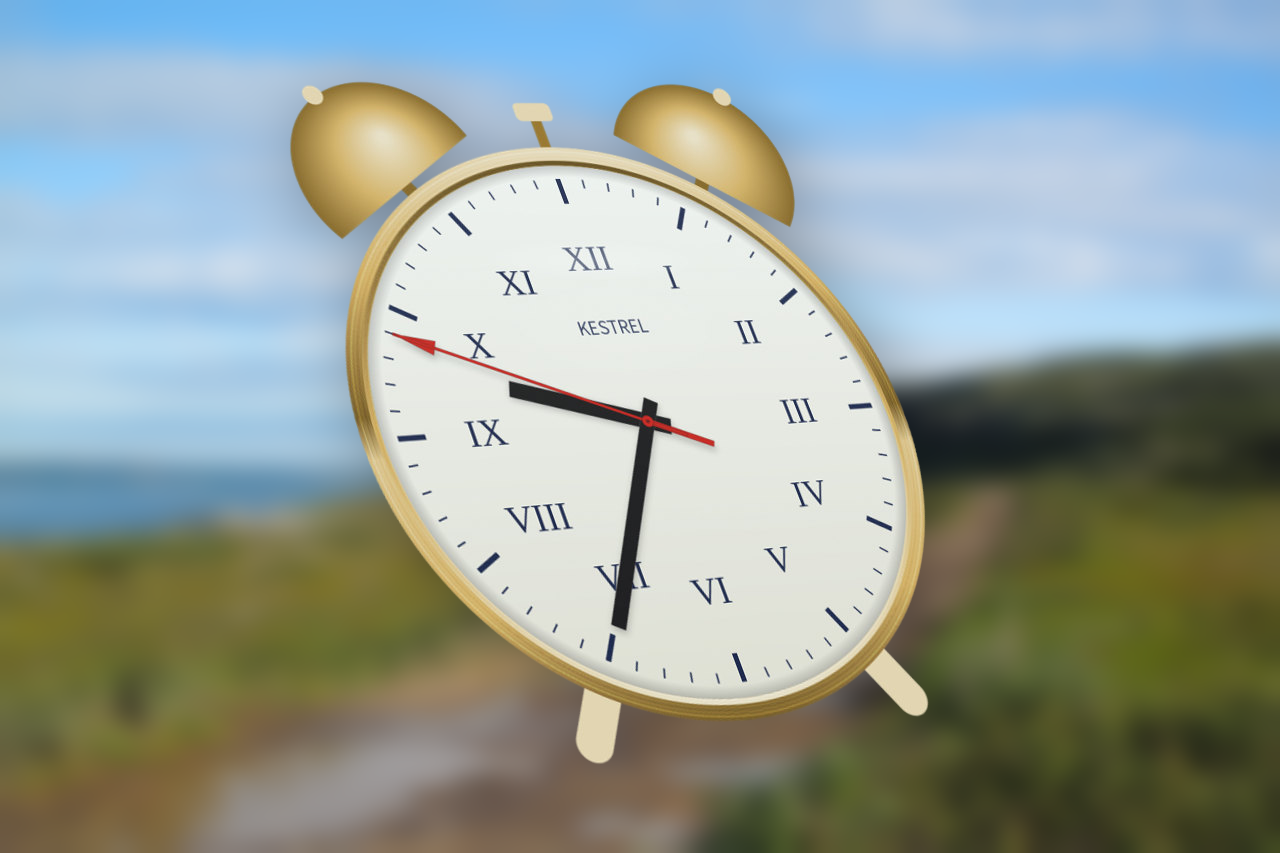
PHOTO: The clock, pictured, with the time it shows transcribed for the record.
9:34:49
